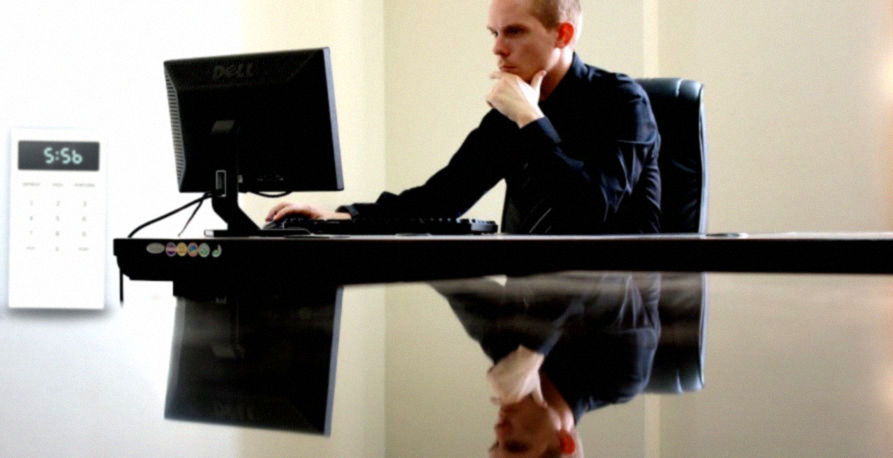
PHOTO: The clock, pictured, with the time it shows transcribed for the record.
5:56
